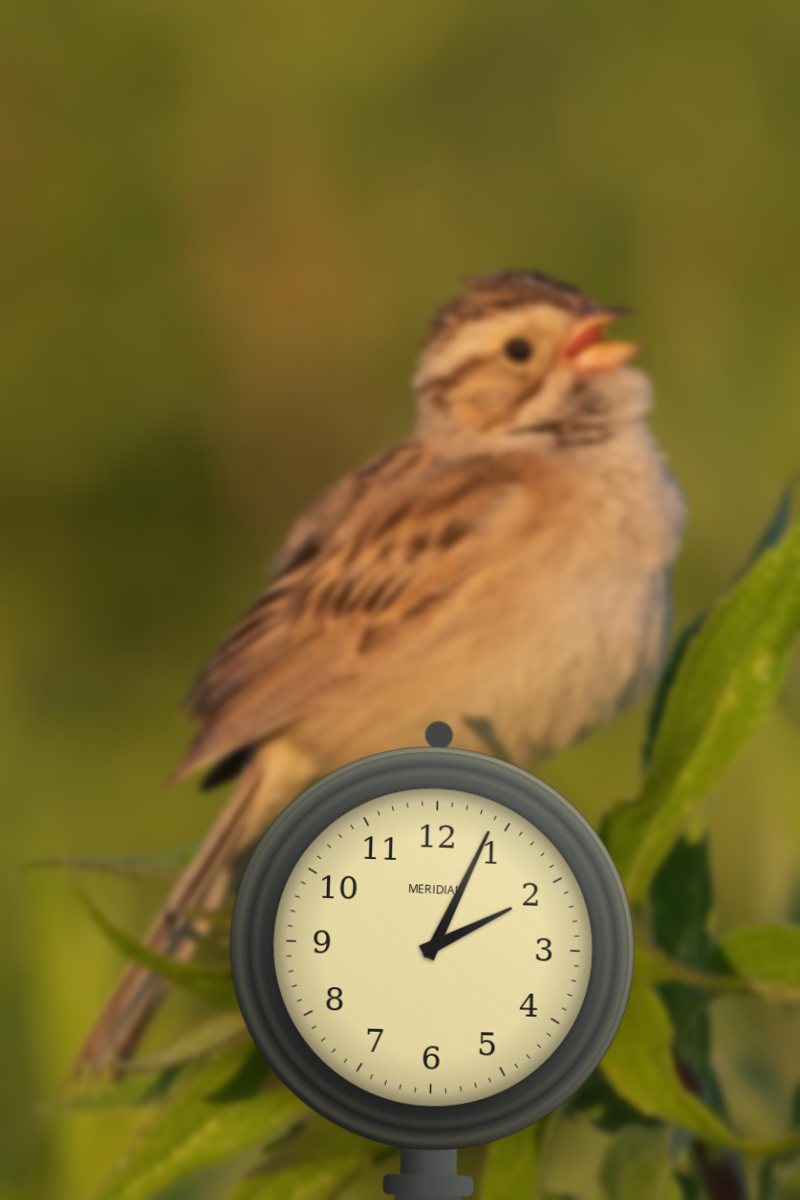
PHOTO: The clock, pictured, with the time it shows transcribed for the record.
2:04
